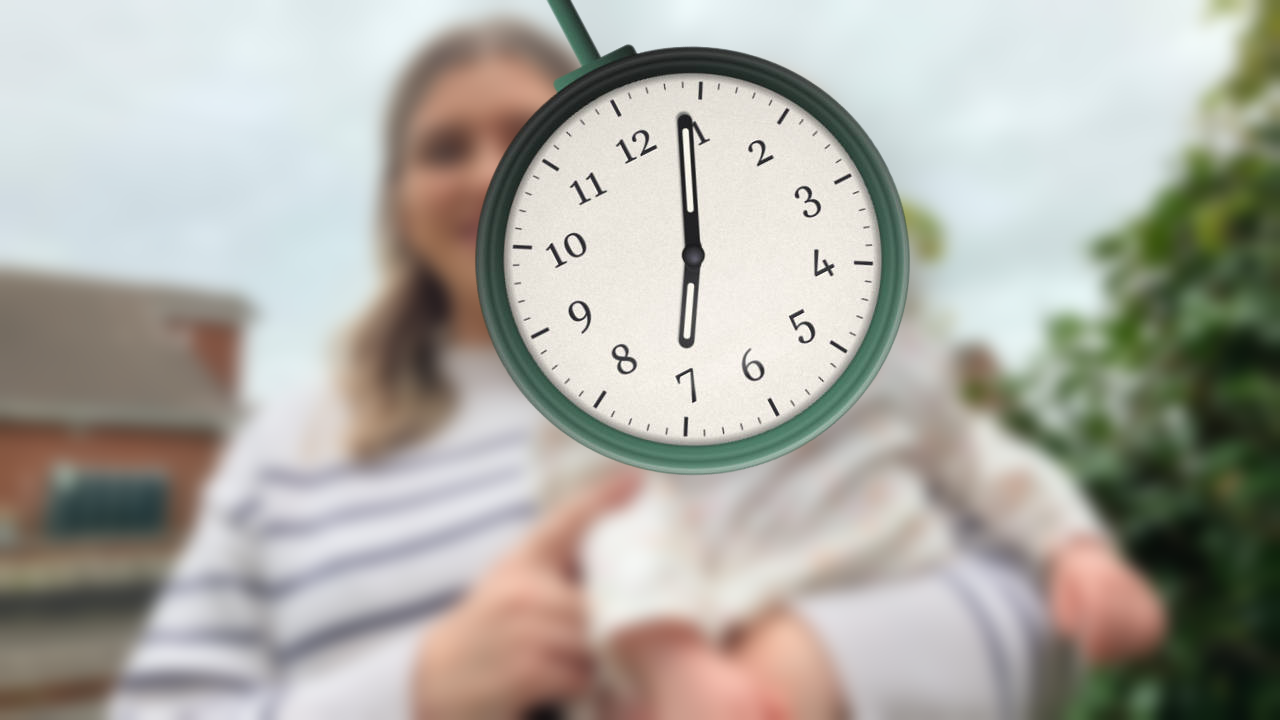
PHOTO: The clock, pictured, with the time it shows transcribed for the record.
7:04
